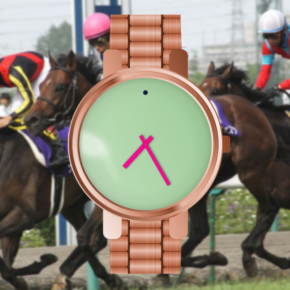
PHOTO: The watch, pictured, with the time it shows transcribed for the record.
7:25
